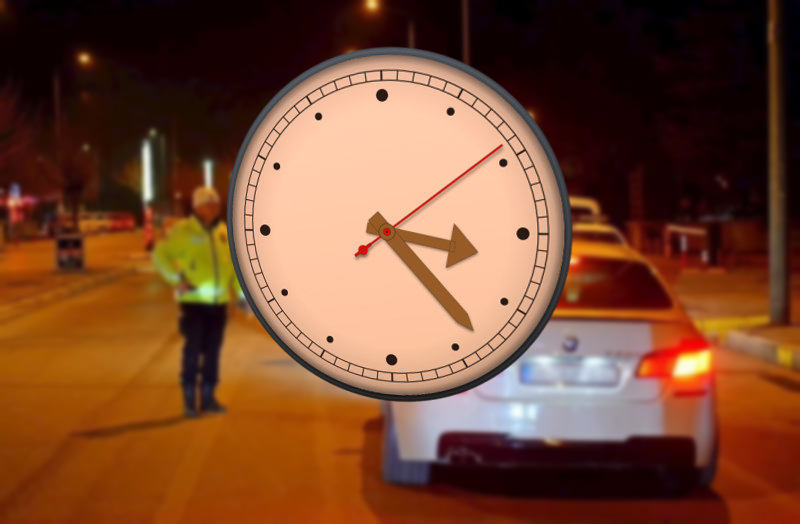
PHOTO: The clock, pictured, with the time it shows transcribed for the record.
3:23:09
